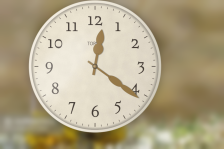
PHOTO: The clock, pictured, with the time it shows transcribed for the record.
12:21
